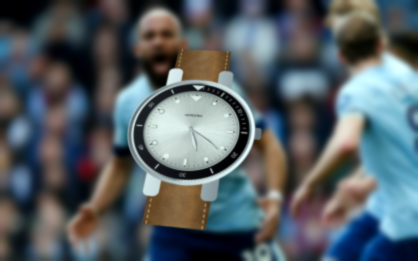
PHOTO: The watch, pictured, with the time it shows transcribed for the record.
5:21
